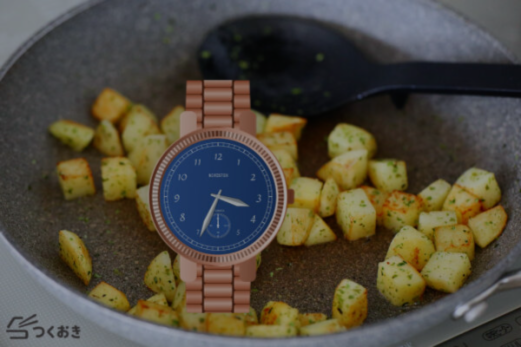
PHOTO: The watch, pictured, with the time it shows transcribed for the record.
3:34
